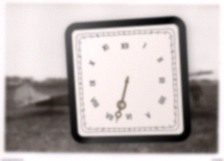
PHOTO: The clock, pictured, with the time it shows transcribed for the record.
6:33
